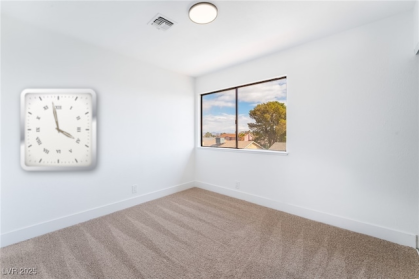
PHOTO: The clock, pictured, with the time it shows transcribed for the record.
3:58
